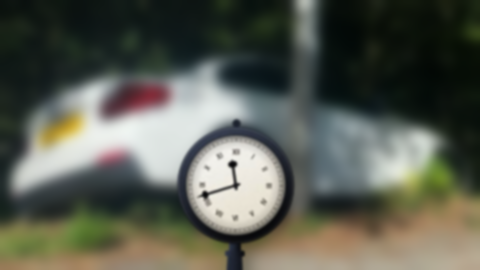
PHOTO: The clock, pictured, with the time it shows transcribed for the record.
11:42
